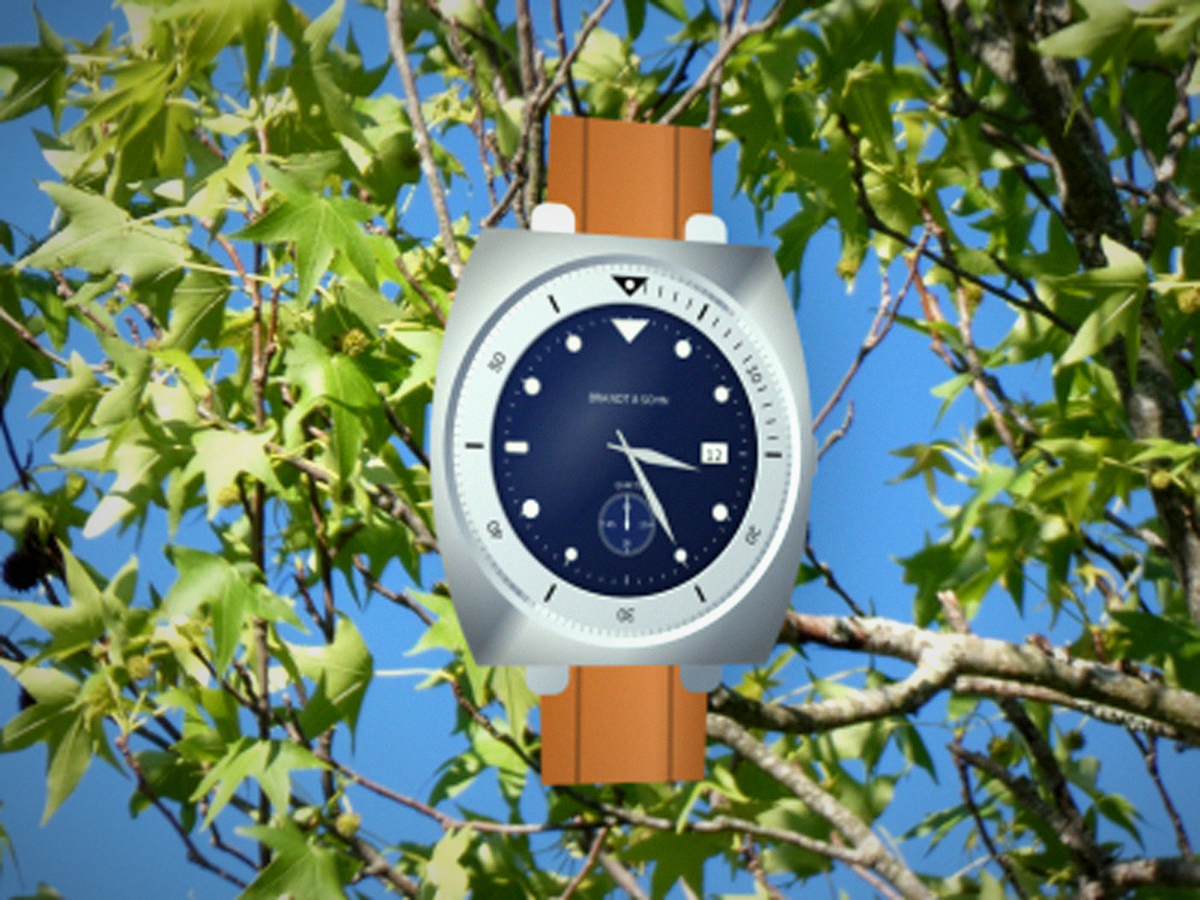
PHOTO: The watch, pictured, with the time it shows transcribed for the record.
3:25
